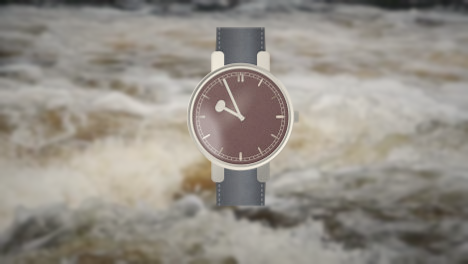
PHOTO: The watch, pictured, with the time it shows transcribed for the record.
9:56
